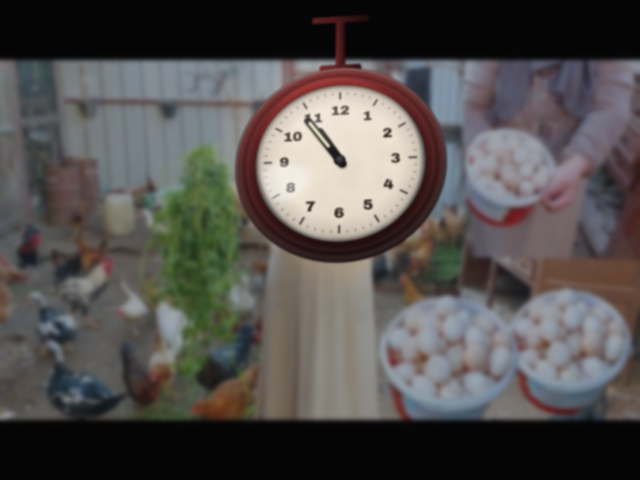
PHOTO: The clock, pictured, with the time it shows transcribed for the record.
10:54
